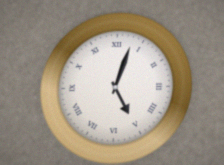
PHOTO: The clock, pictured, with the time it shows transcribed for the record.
5:03
